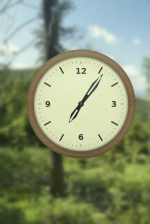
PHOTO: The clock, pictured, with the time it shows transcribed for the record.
7:06
